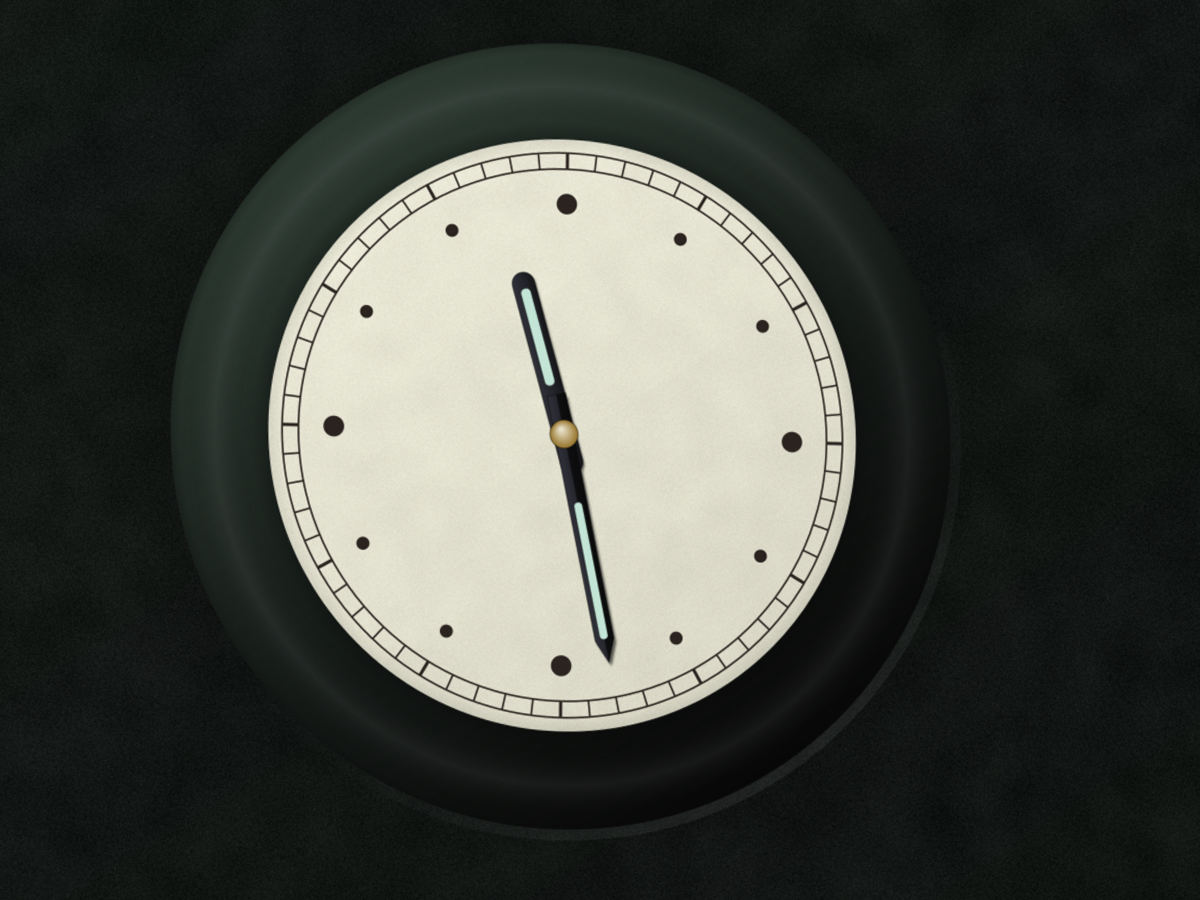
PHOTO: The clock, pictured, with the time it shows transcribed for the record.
11:28
